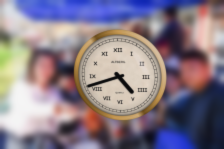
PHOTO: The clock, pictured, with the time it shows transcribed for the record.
4:42
